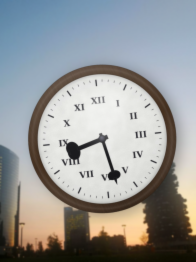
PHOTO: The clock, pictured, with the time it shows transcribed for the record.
8:28
